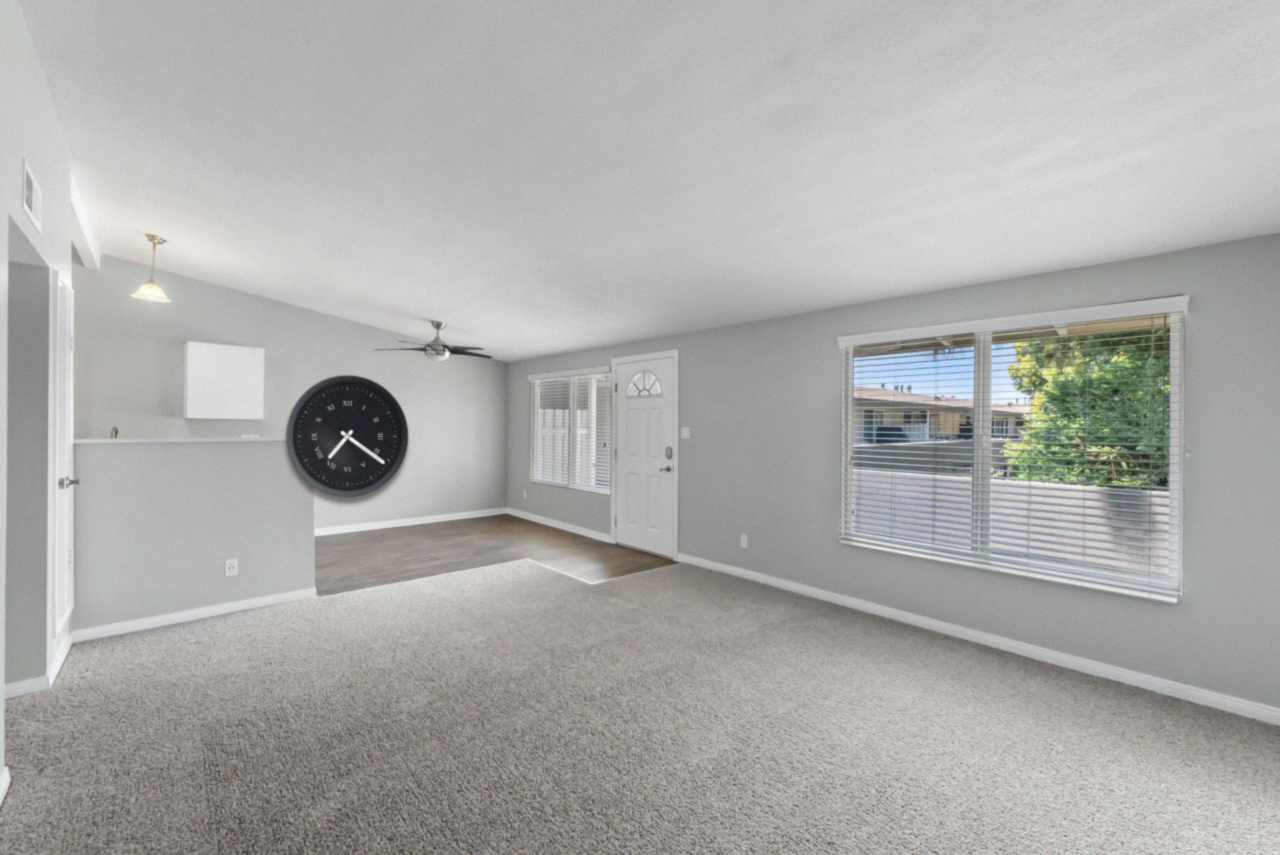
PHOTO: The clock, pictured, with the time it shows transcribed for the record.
7:21
